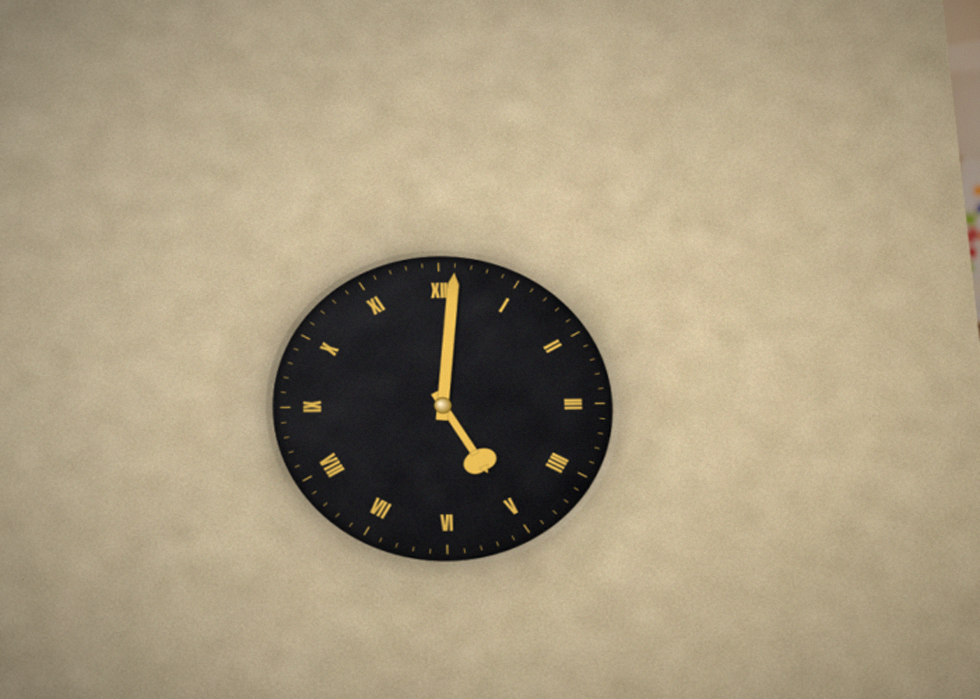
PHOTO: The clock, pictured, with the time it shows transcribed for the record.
5:01
